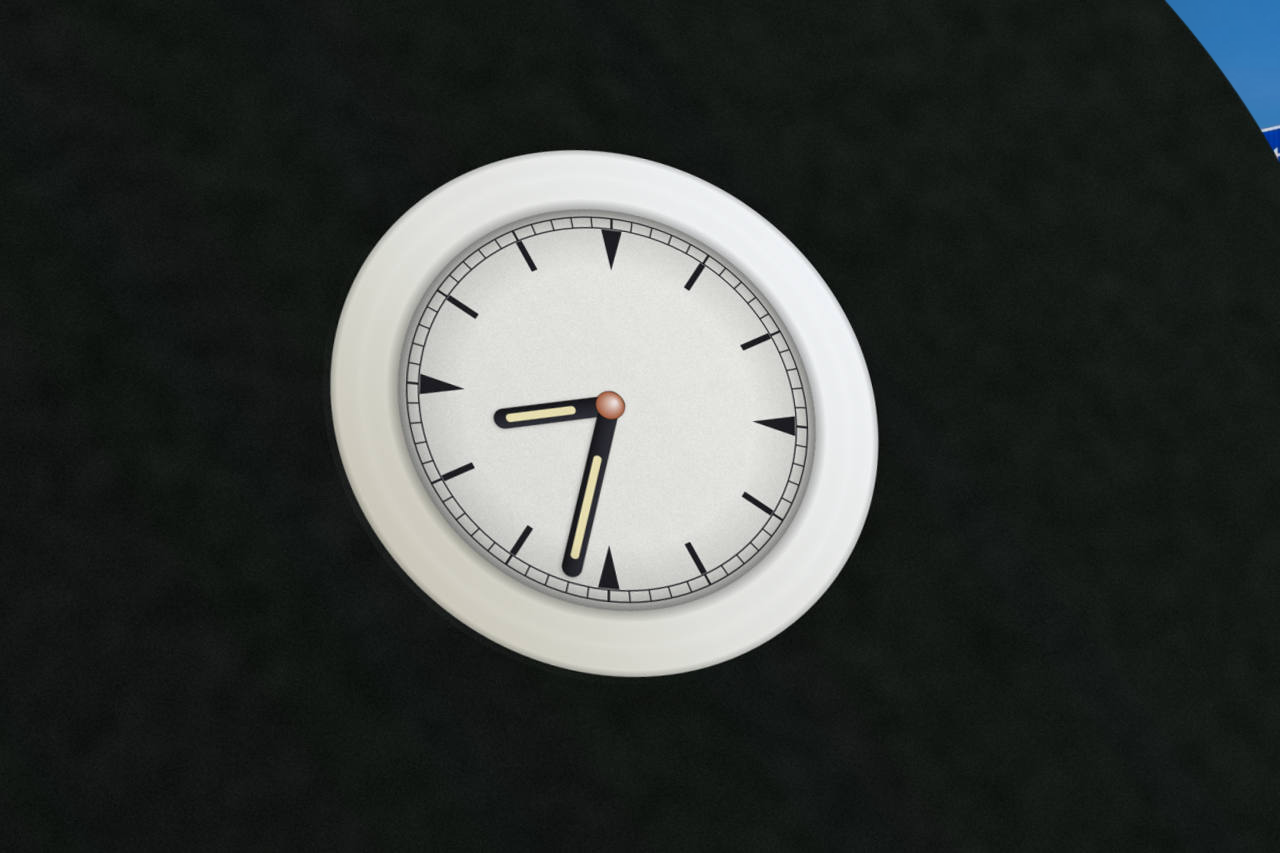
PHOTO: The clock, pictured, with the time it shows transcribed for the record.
8:32
